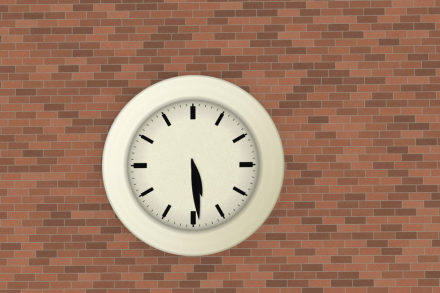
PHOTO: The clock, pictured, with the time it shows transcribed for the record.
5:29
